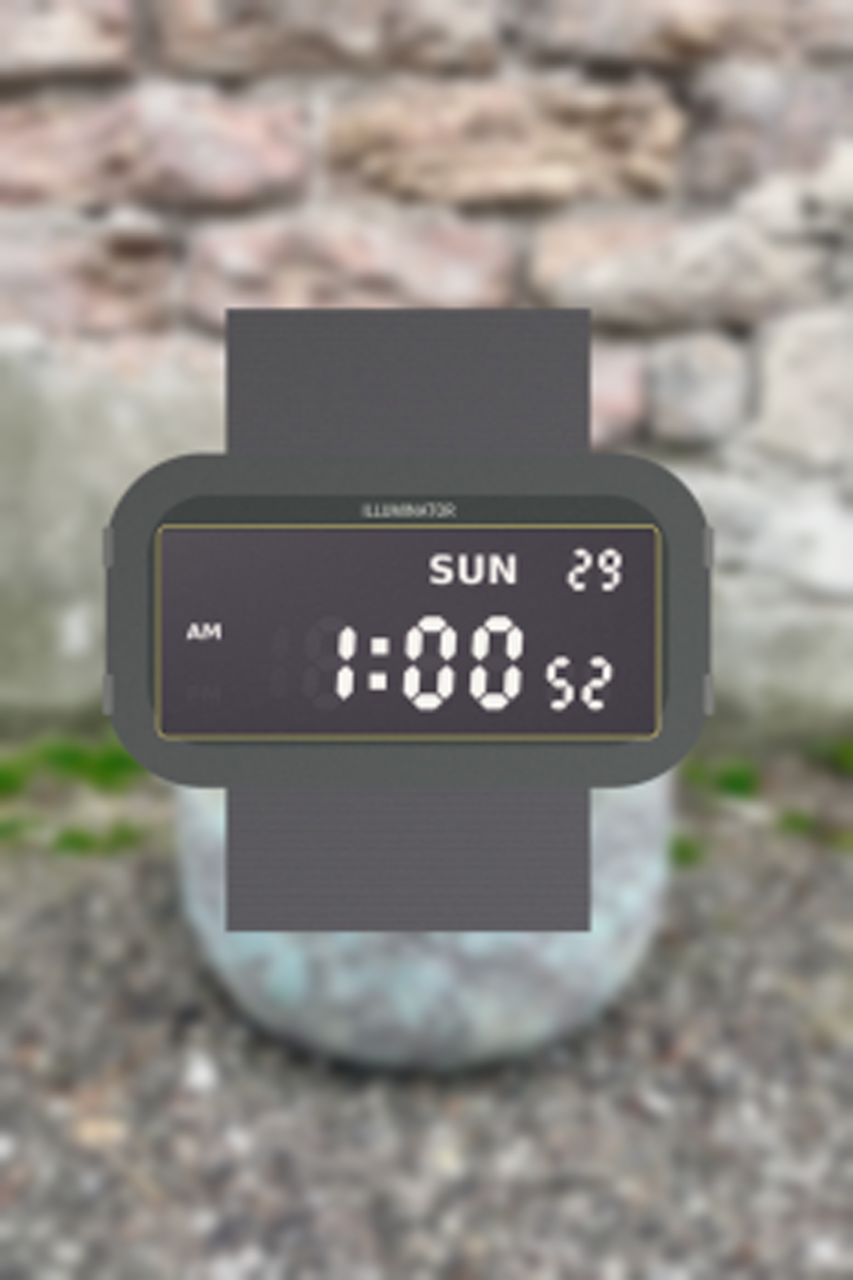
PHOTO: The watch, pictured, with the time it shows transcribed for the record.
1:00:52
